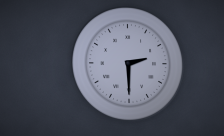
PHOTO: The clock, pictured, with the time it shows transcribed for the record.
2:30
